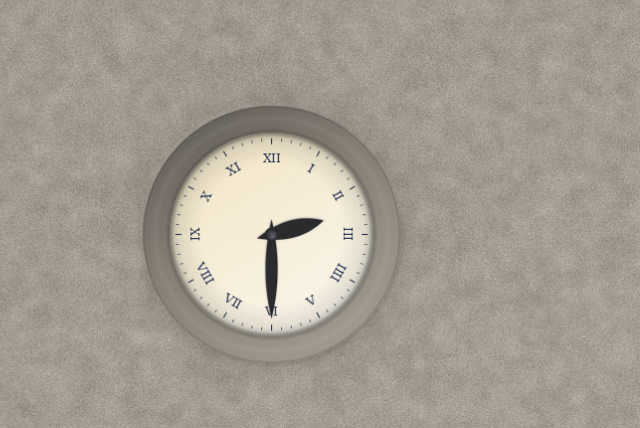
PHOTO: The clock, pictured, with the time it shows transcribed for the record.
2:30
